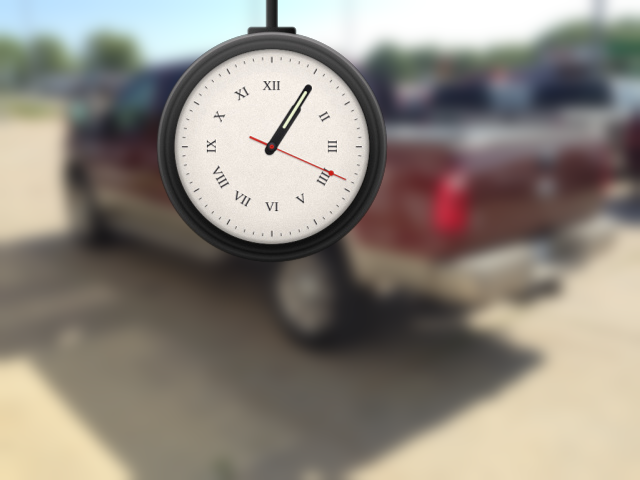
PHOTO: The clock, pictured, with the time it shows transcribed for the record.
1:05:19
